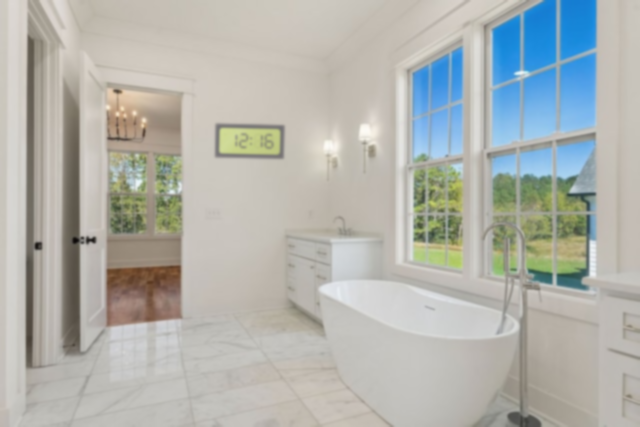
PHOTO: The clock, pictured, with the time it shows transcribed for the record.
12:16
